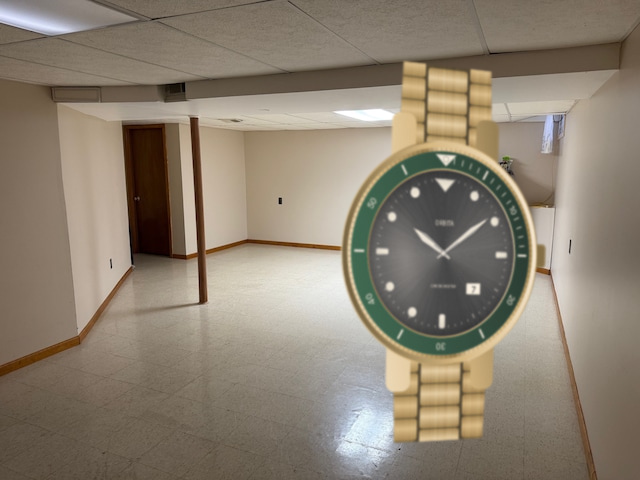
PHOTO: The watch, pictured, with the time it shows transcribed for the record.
10:09
